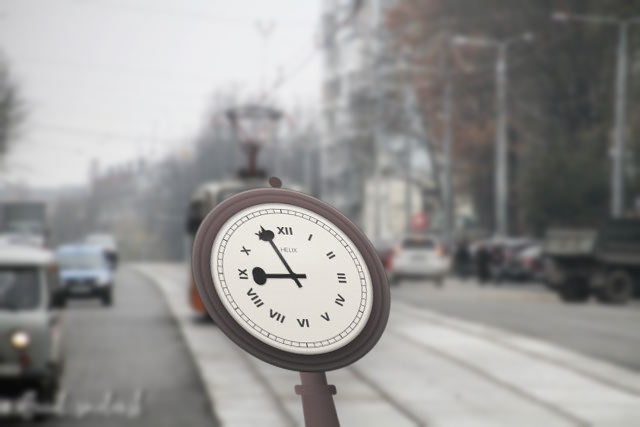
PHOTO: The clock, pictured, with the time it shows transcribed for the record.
8:56
